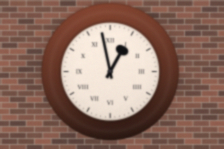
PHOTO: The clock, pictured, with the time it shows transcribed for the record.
12:58
